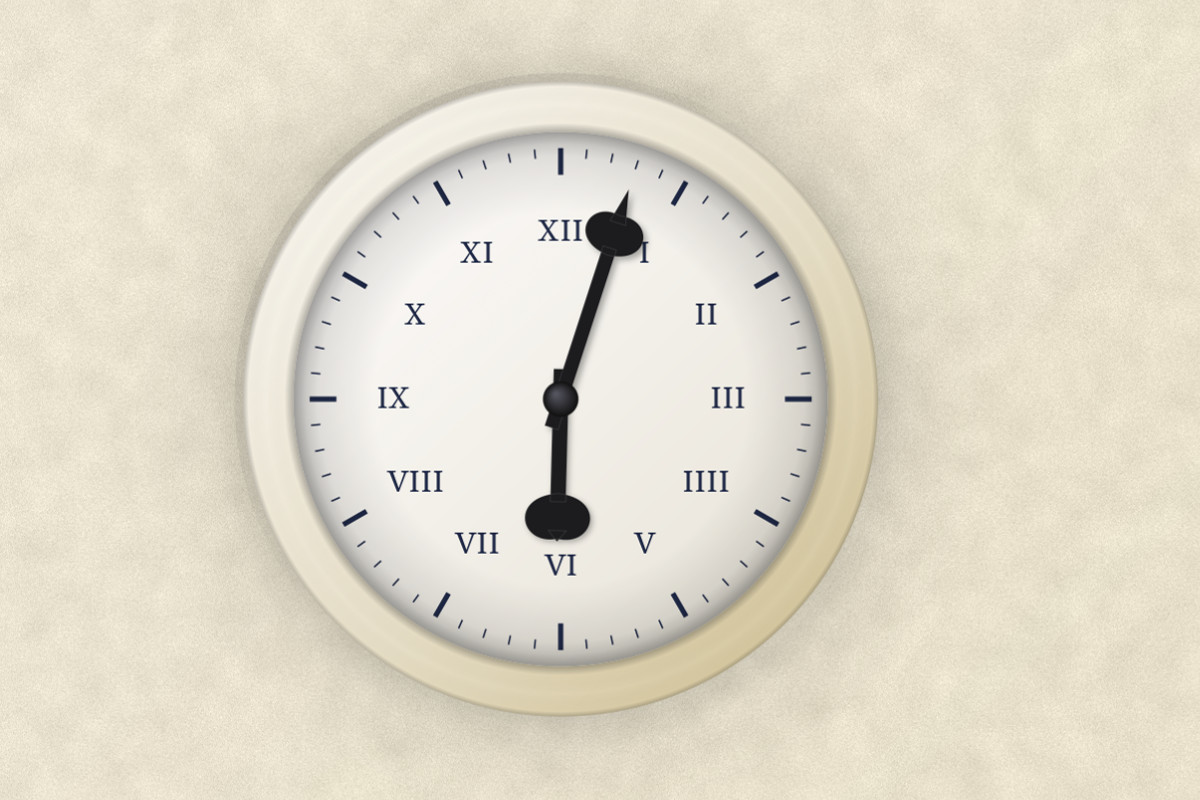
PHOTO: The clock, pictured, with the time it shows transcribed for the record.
6:03
